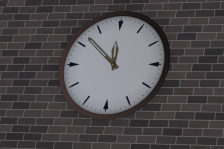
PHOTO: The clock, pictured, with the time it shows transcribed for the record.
11:52
